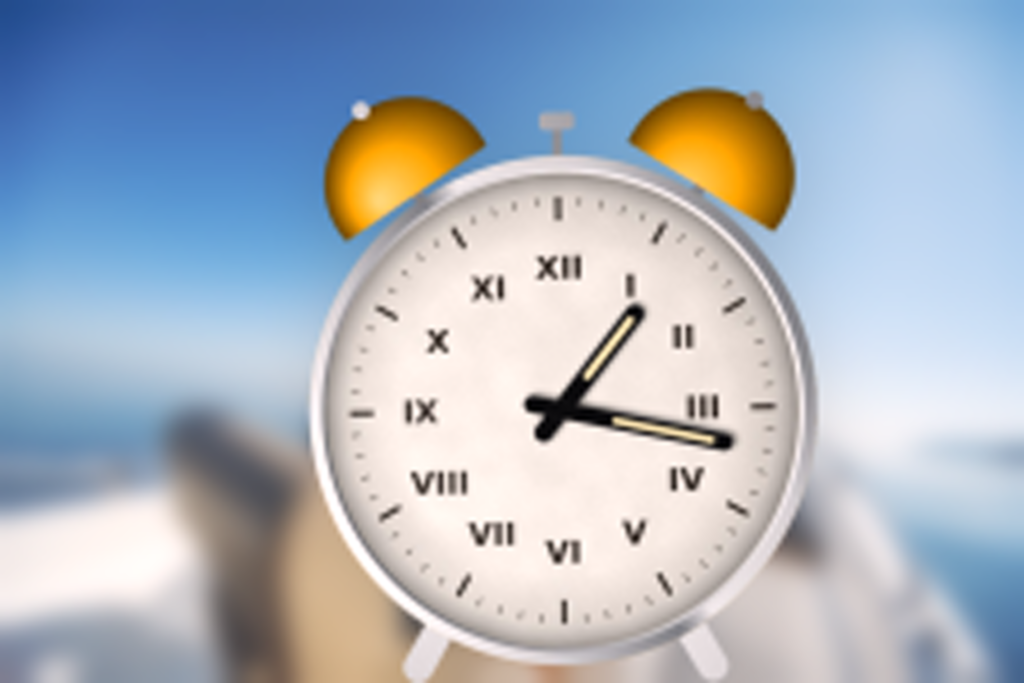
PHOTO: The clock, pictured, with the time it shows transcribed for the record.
1:17
